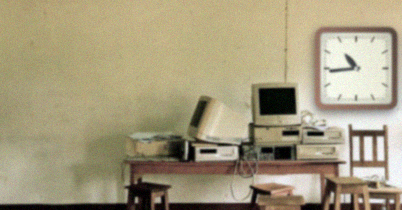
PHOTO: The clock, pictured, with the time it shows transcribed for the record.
10:44
